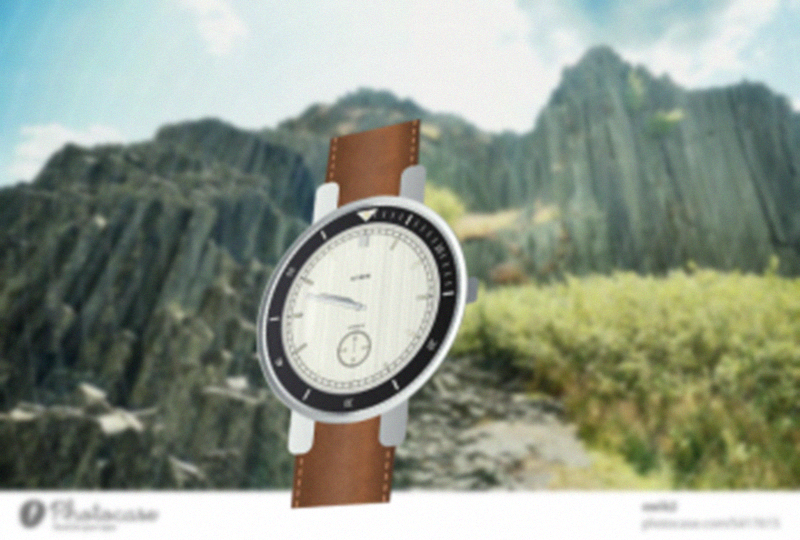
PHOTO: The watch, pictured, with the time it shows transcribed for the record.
9:48
